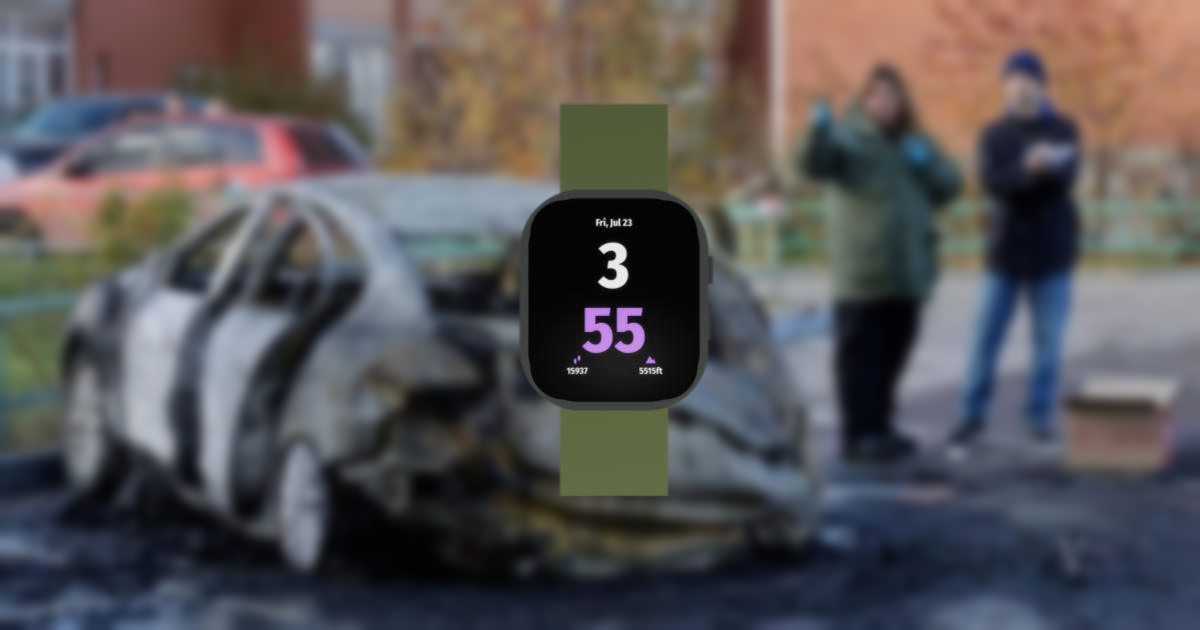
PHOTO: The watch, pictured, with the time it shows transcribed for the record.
3:55
